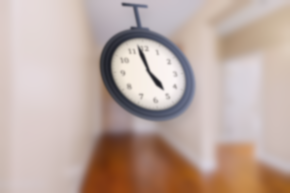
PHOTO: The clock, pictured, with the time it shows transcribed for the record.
4:58
